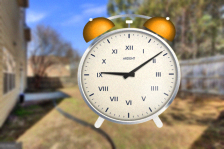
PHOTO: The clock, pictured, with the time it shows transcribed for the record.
9:09
